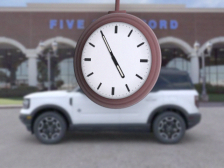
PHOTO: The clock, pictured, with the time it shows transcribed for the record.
4:55
